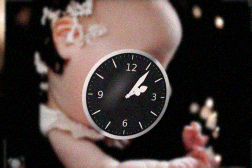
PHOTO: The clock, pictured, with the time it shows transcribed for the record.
2:06
